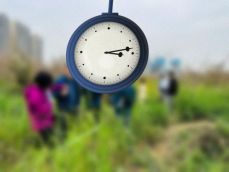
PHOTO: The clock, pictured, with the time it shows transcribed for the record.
3:13
